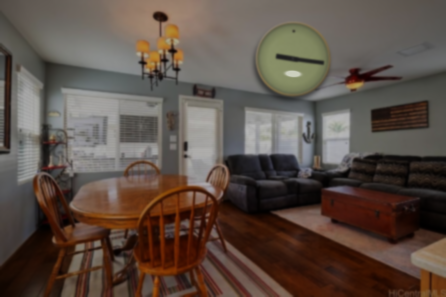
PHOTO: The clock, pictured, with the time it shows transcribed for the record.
9:16
